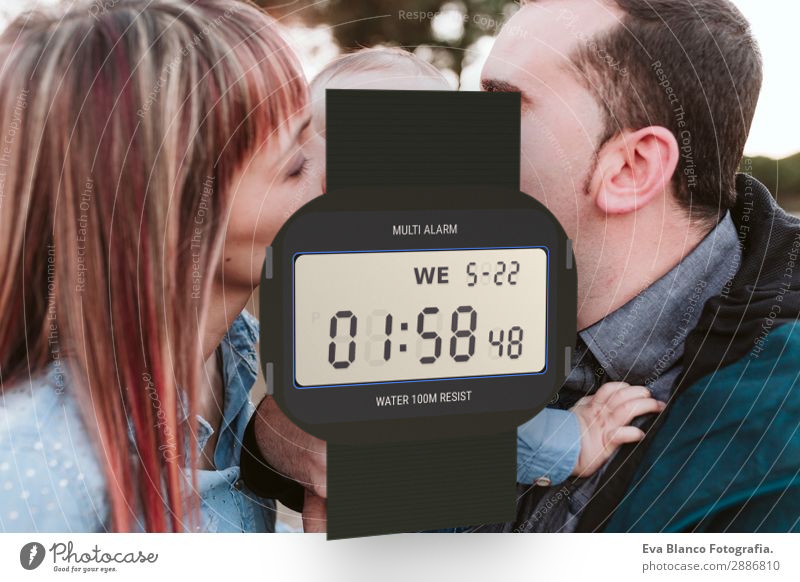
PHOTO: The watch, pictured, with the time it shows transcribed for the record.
1:58:48
